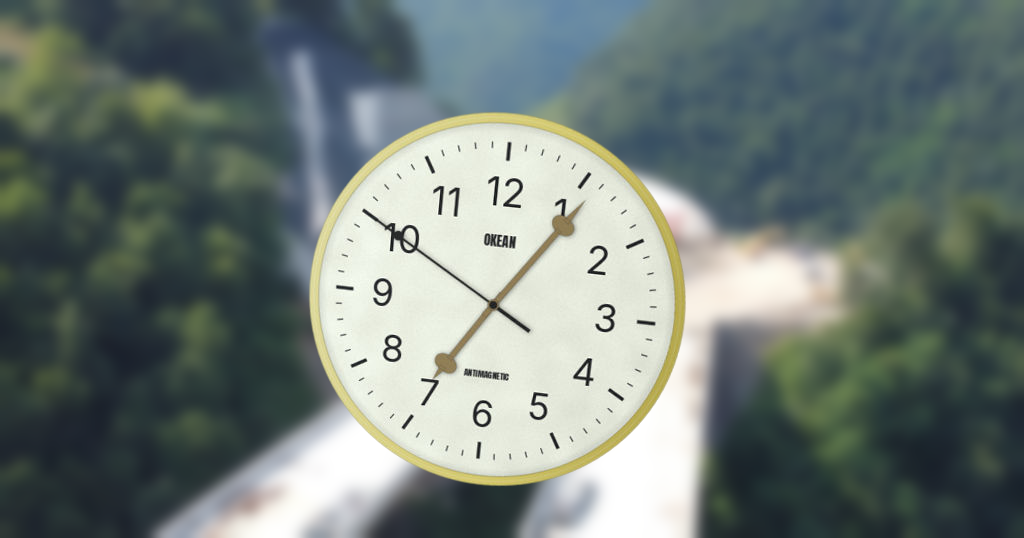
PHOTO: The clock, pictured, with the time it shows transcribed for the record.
7:05:50
